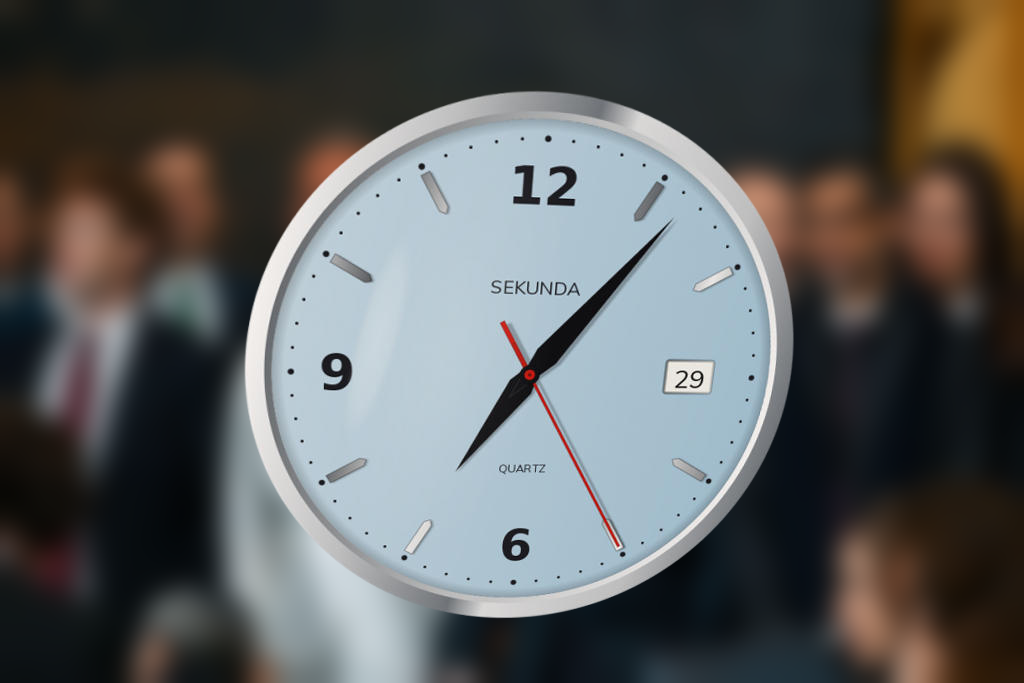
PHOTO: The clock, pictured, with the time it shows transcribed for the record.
7:06:25
